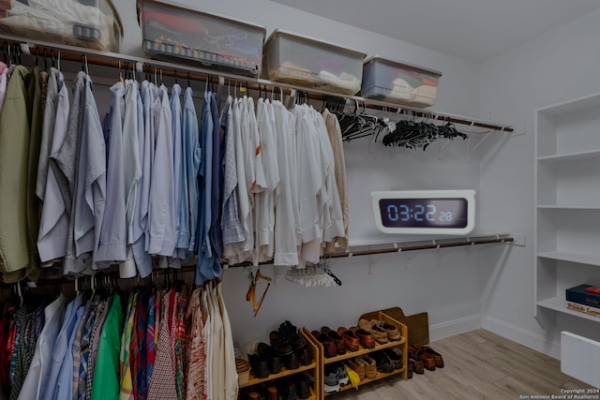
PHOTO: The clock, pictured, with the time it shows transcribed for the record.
3:22:28
